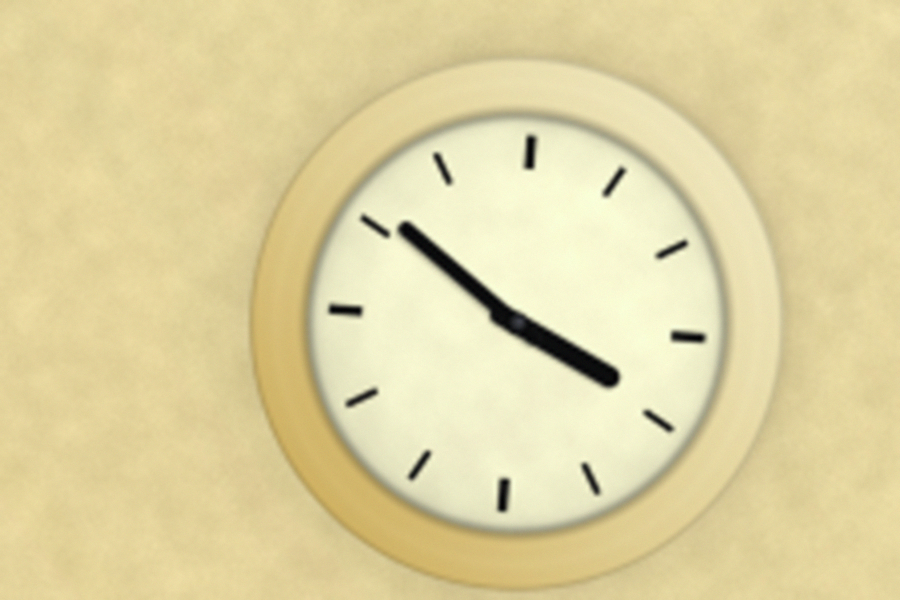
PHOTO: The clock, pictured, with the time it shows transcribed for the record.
3:51
